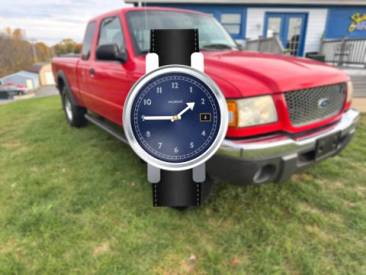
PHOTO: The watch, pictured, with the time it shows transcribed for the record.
1:45
